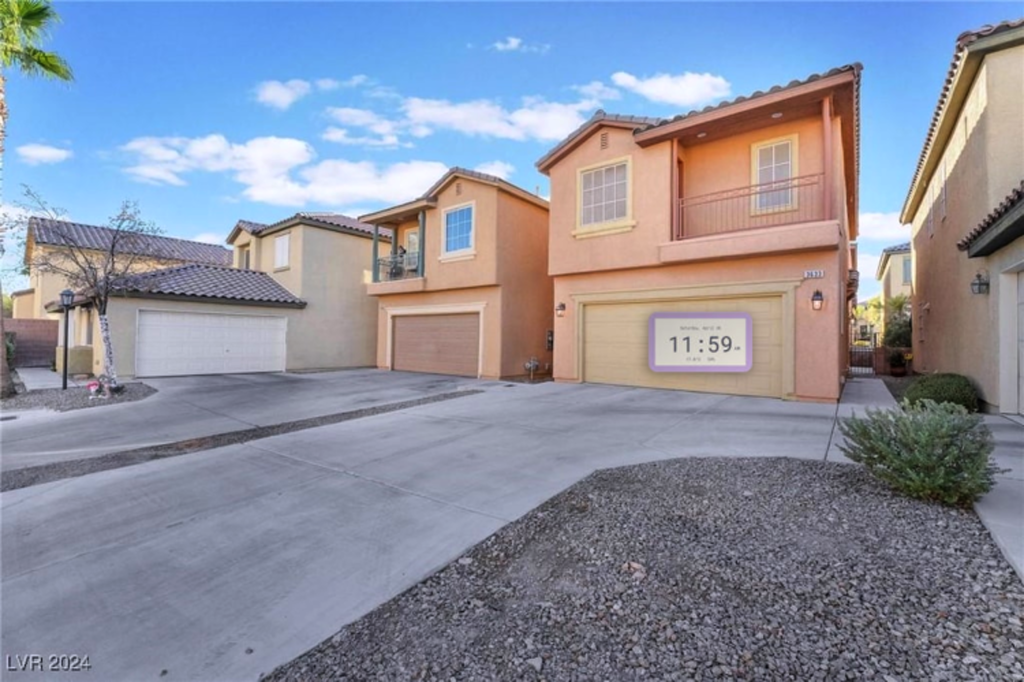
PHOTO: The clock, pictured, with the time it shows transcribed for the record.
11:59
